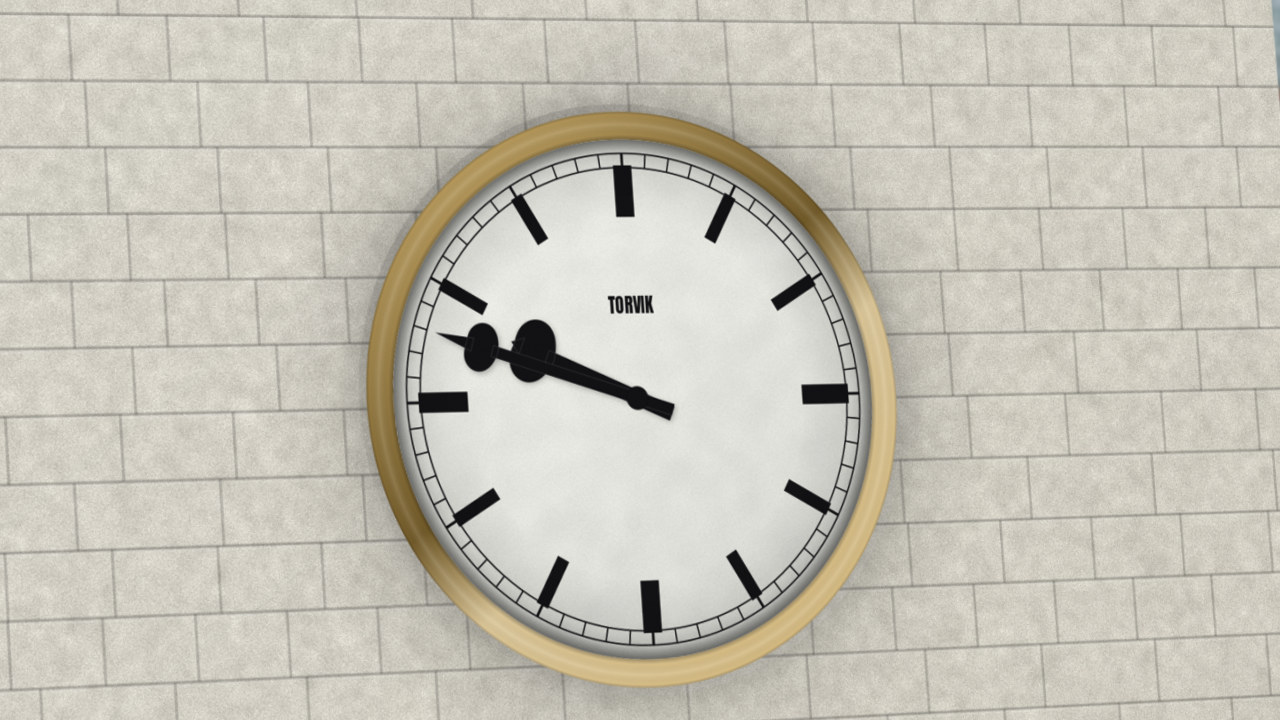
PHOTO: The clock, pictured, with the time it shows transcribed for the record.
9:48
